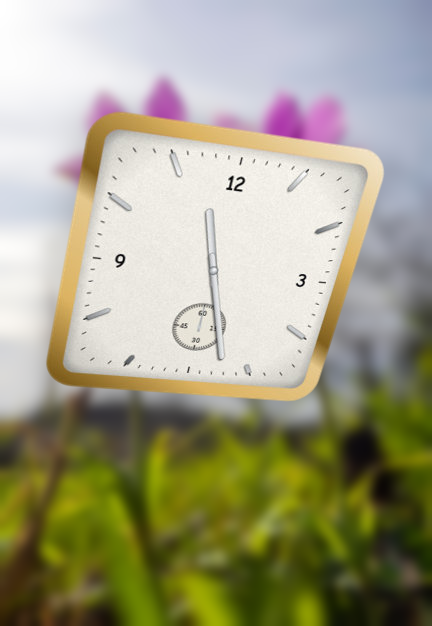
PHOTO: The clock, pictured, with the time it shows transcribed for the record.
11:27
